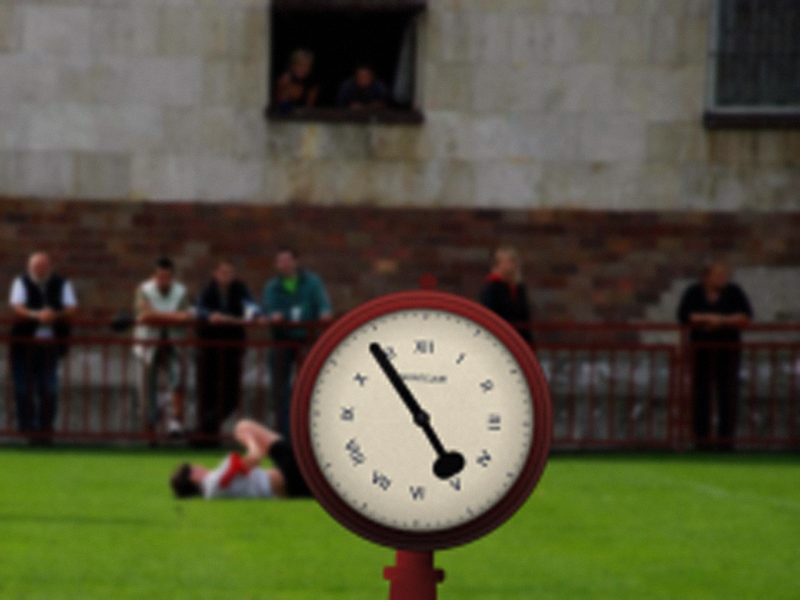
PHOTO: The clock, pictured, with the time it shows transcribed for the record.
4:54
